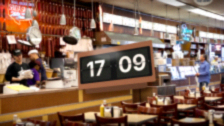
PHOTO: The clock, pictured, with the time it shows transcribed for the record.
17:09
